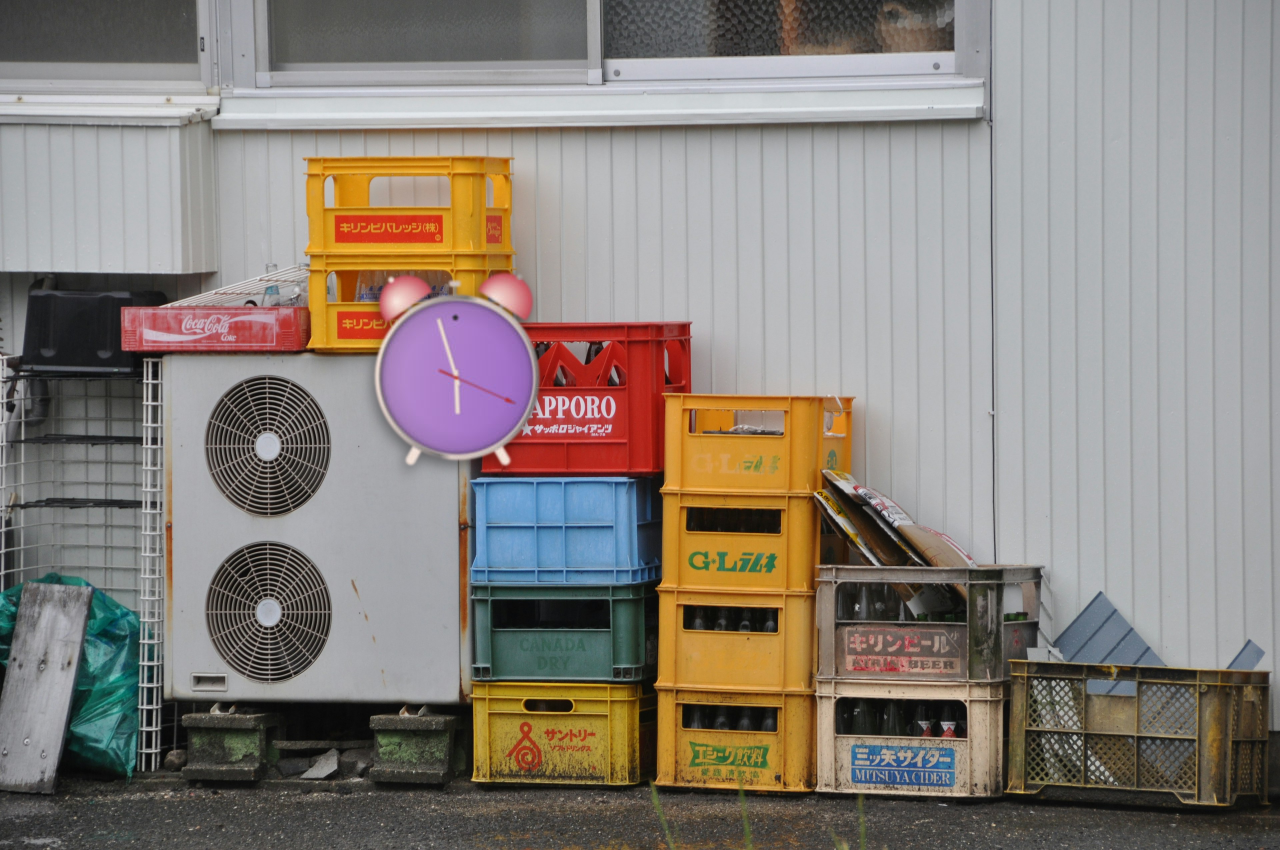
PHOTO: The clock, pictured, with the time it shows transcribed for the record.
5:57:19
